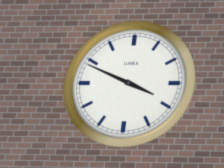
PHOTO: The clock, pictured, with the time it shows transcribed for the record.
3:49
